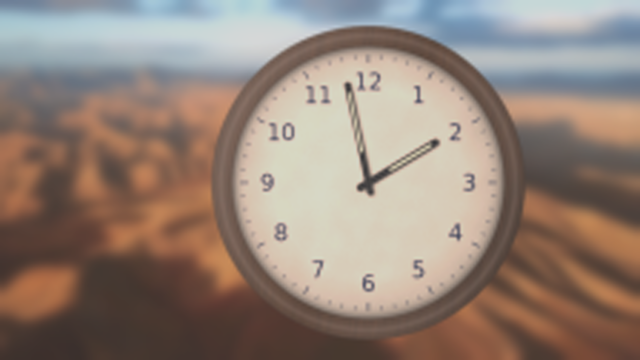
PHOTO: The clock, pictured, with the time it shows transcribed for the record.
1:58
